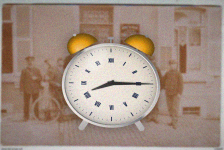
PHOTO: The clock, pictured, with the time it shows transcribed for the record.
8:15
